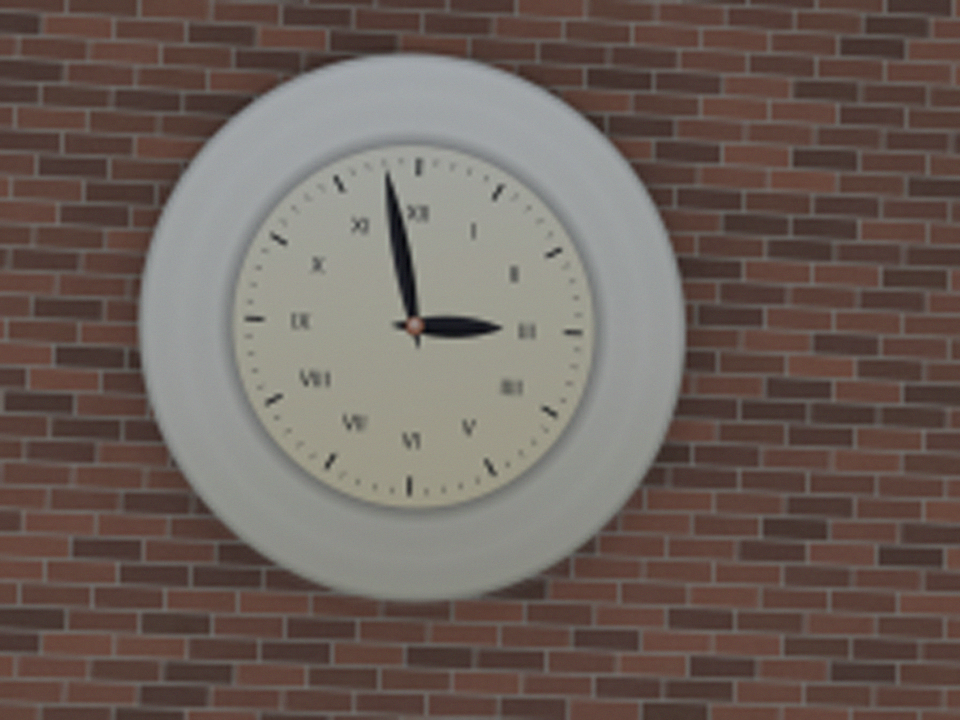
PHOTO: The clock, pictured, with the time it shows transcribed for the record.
2:58
